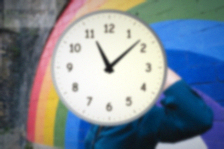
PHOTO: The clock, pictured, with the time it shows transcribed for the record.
11:08
